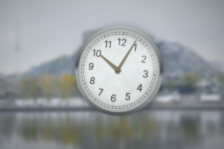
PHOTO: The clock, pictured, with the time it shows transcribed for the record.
10:04
